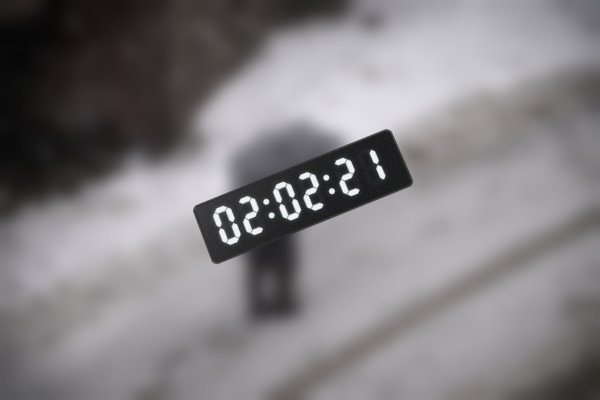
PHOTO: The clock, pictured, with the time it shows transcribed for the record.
2:02:21
